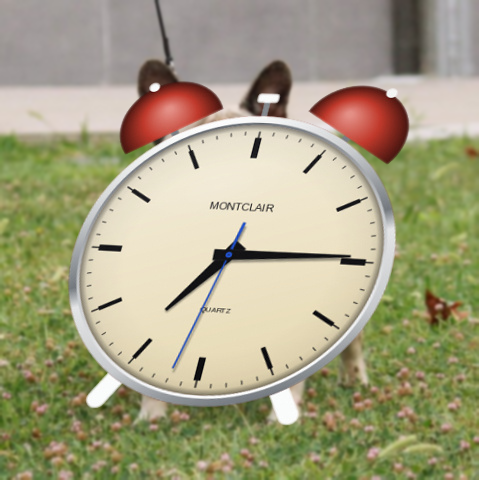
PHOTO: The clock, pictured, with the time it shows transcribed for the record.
7:14:32
